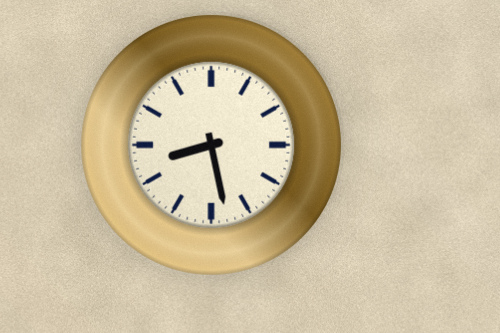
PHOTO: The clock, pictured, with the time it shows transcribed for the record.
8:28
